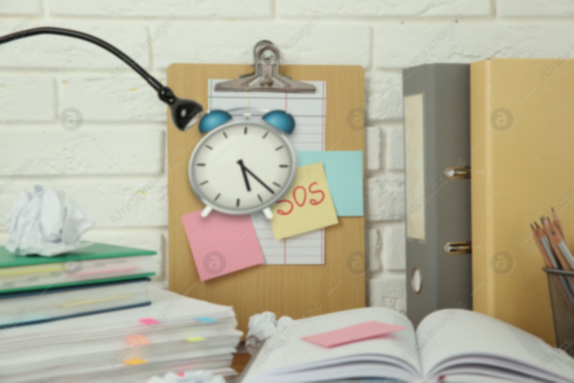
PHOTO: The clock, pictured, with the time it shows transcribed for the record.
5:22
